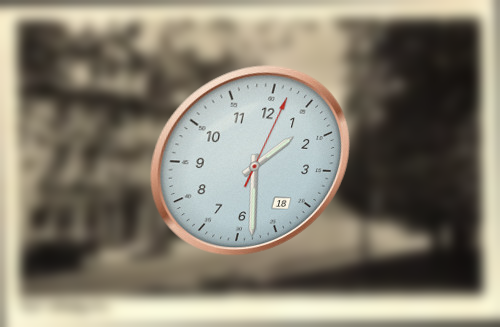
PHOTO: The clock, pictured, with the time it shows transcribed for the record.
1:28:02
